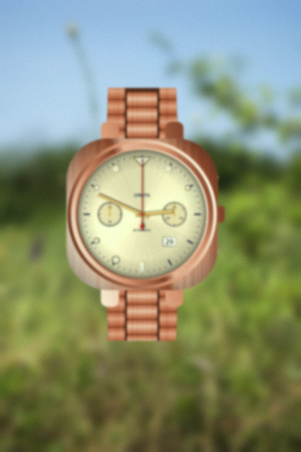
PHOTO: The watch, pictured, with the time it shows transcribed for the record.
2:49
